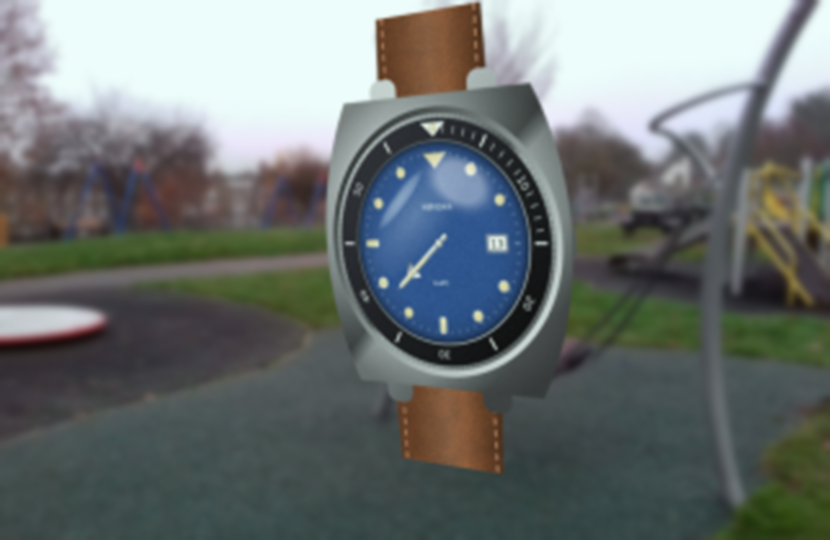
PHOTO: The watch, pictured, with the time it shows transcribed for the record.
7:38
